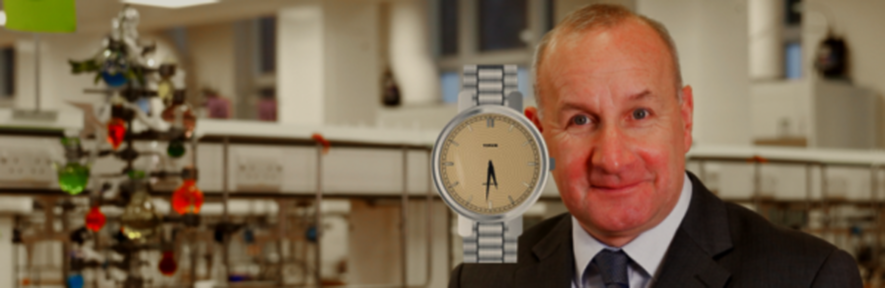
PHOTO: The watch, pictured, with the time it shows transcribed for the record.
5:31
